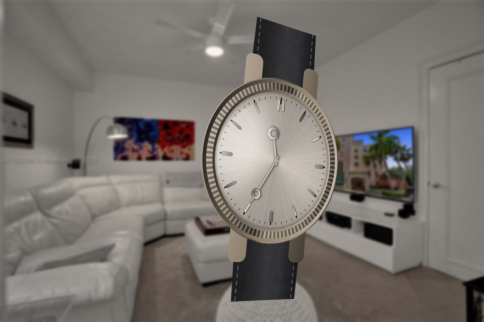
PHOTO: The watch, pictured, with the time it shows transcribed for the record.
11:35
